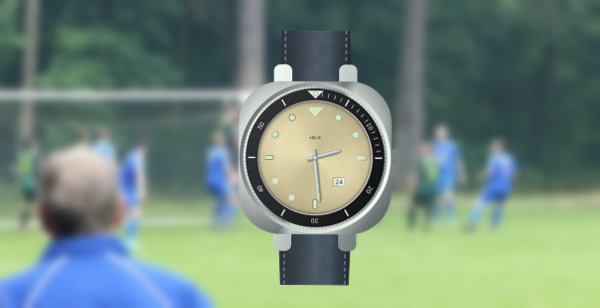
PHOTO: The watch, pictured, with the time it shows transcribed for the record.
2:29
